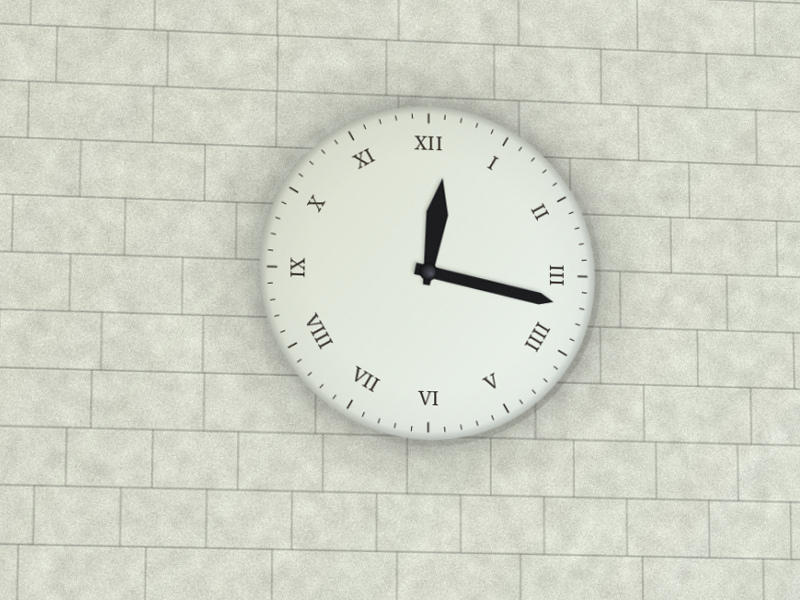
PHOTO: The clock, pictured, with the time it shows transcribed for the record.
12:17
